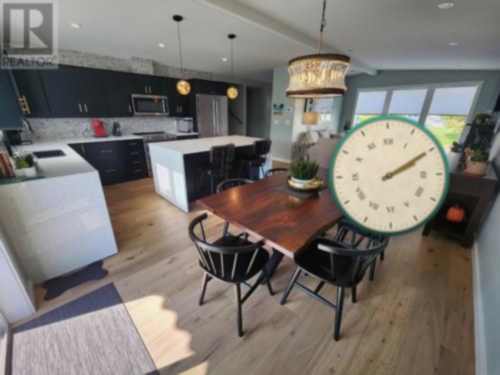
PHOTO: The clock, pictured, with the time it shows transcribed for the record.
2:10
